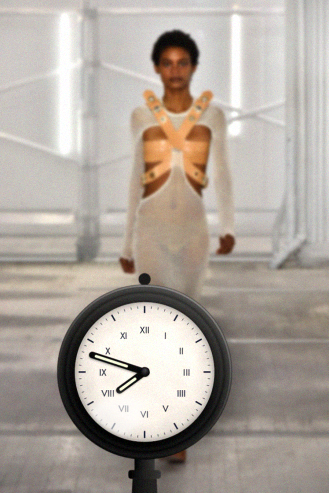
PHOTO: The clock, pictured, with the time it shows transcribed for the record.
7:48
